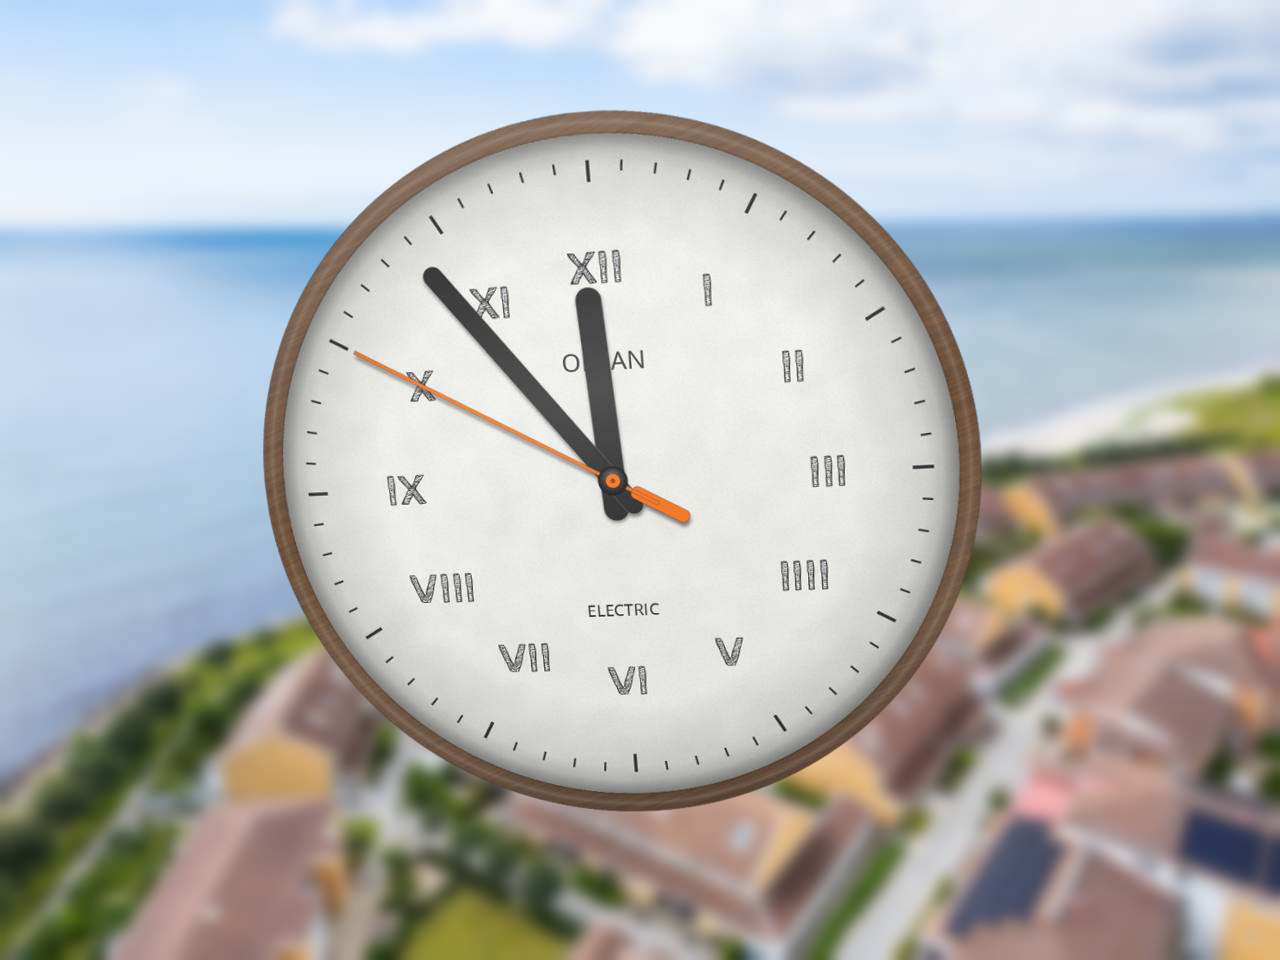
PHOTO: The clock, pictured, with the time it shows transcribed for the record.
11:53:50
